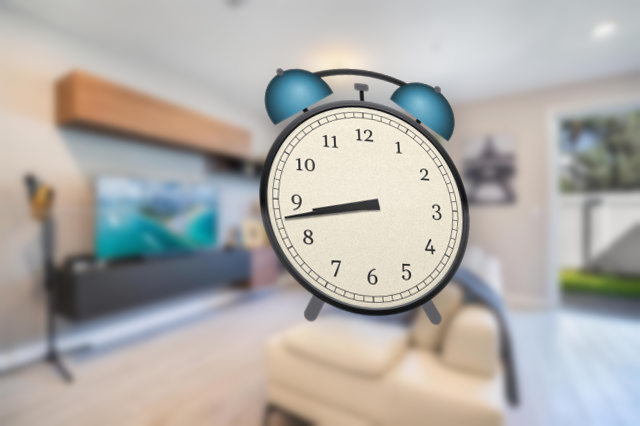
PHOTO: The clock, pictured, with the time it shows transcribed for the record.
8:43
